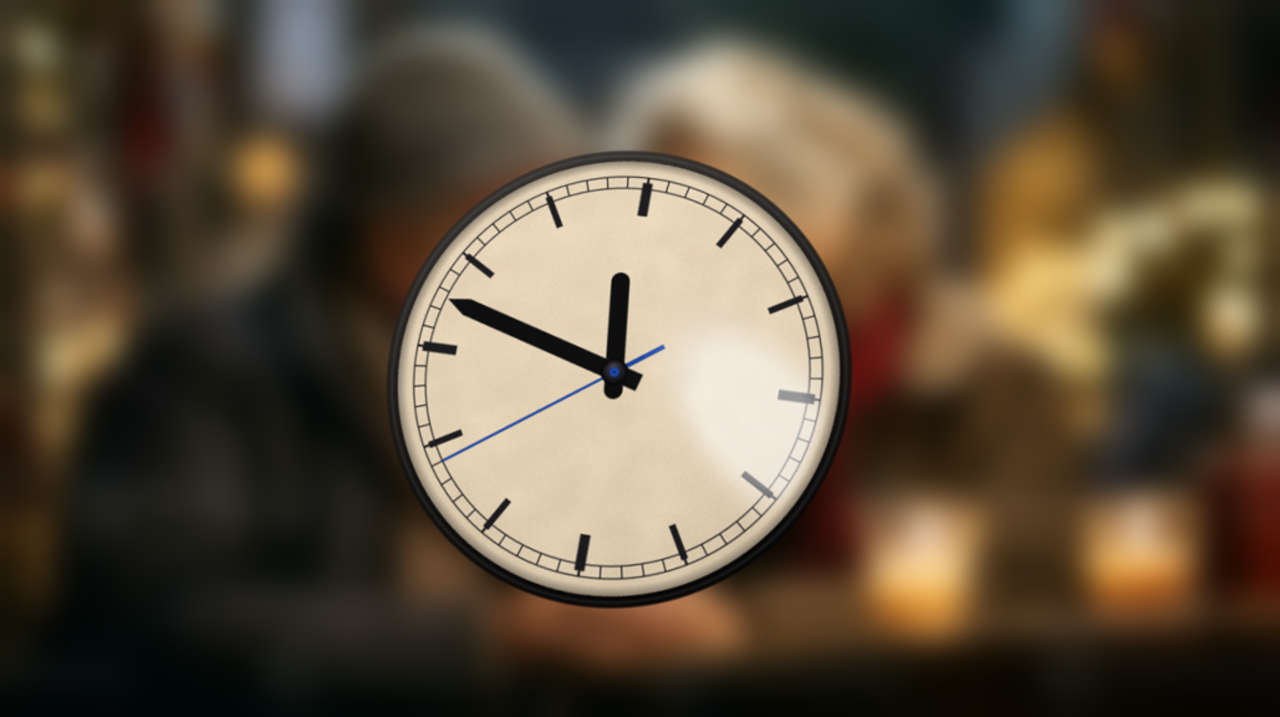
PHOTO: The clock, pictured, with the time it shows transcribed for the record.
11:47:39
